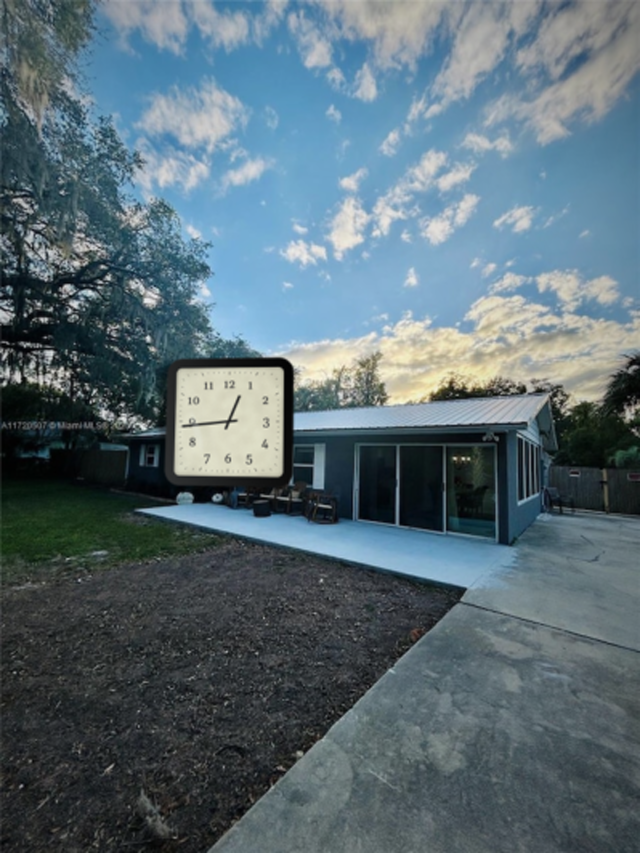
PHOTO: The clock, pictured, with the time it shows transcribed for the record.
12:44
